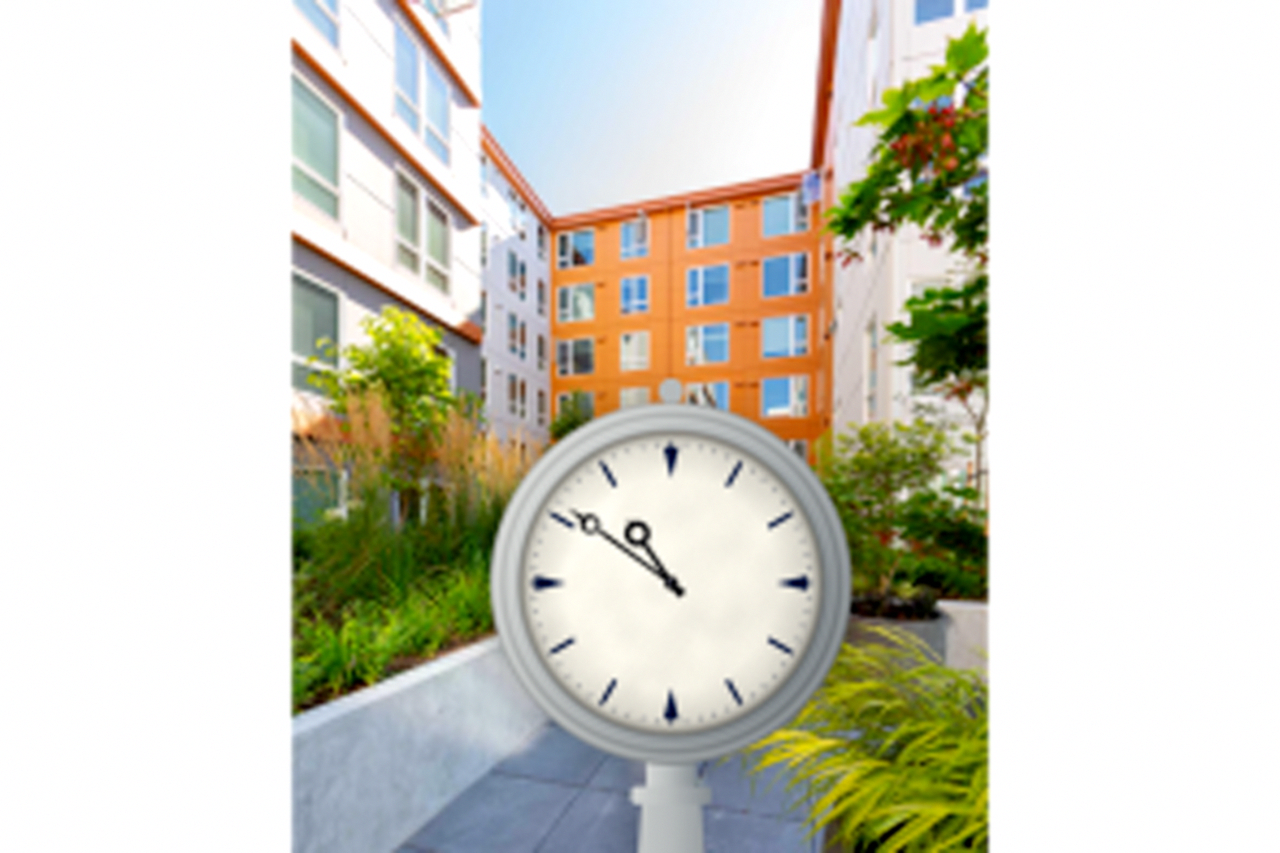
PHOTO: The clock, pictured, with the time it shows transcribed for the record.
10:51
